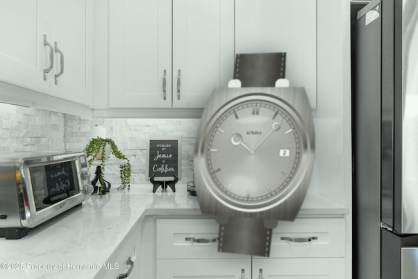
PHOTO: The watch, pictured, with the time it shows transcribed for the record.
10:07
